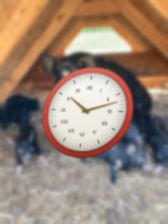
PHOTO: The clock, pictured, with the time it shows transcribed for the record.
10:12
